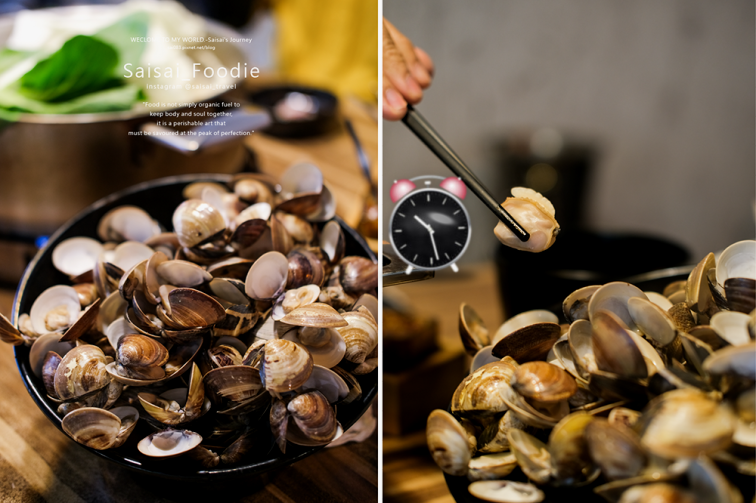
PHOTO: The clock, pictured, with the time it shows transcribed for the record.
10:28
